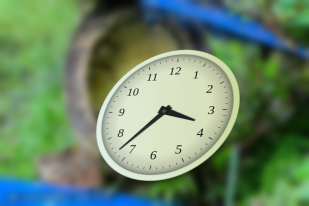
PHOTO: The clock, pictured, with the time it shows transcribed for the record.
3:37
